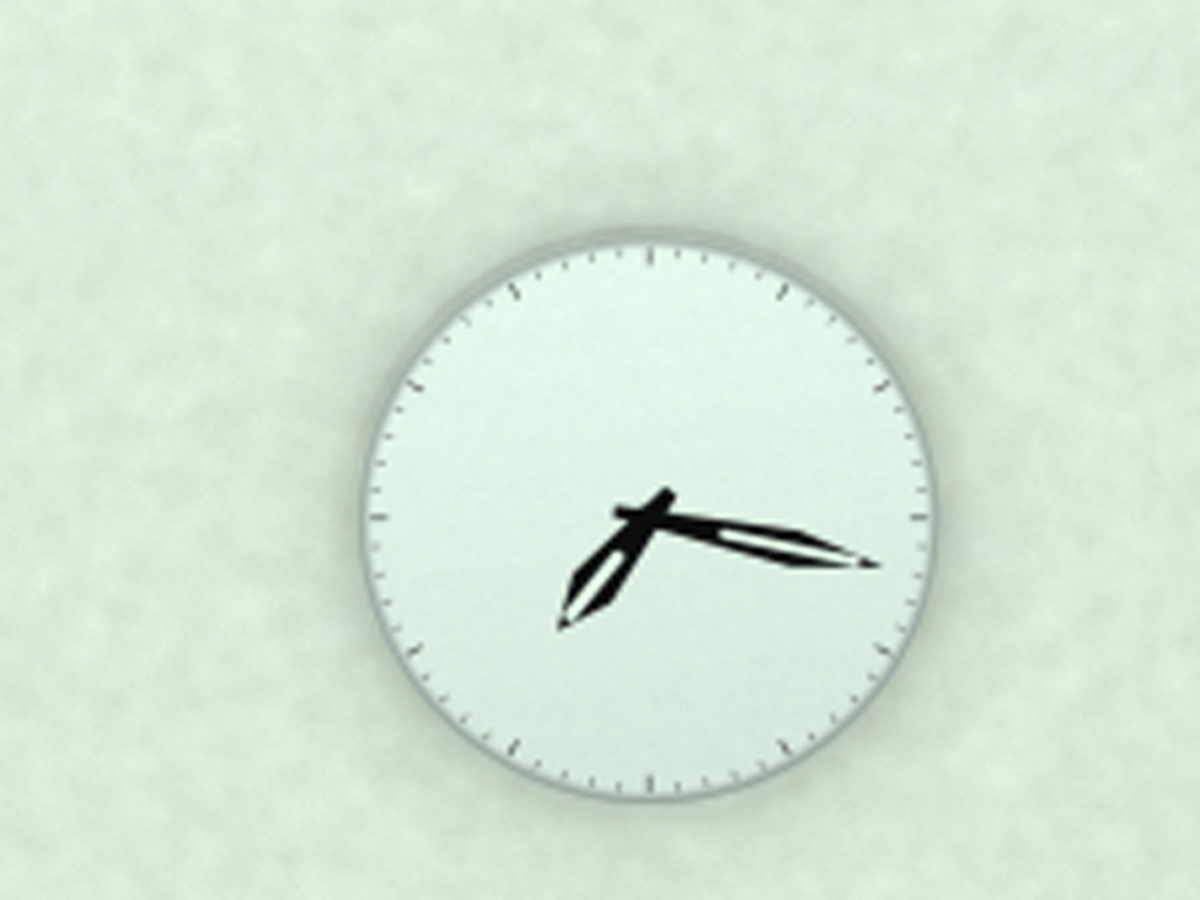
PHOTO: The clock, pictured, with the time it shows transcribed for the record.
7:17
